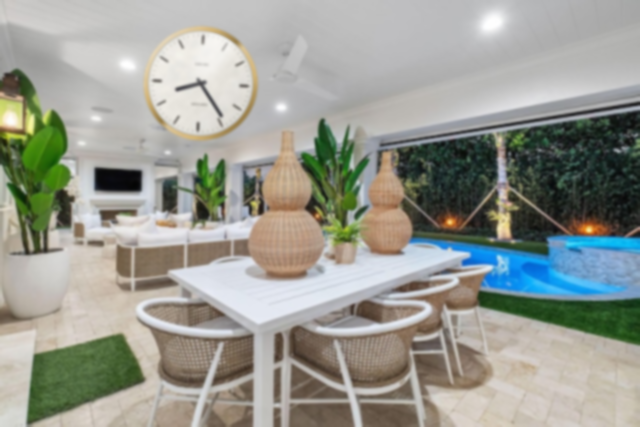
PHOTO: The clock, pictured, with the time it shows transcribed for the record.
8:24
